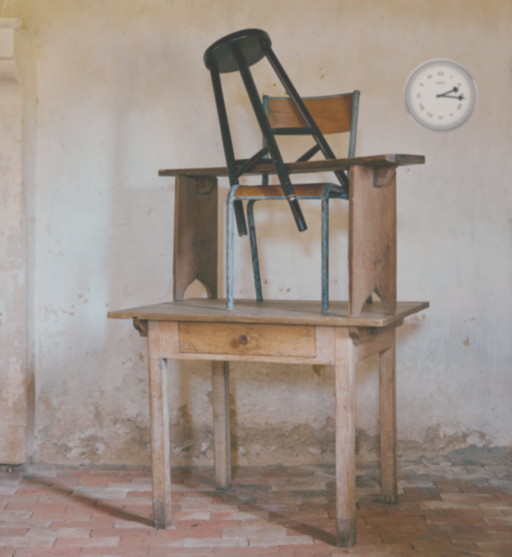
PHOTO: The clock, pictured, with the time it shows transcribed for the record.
2:16
